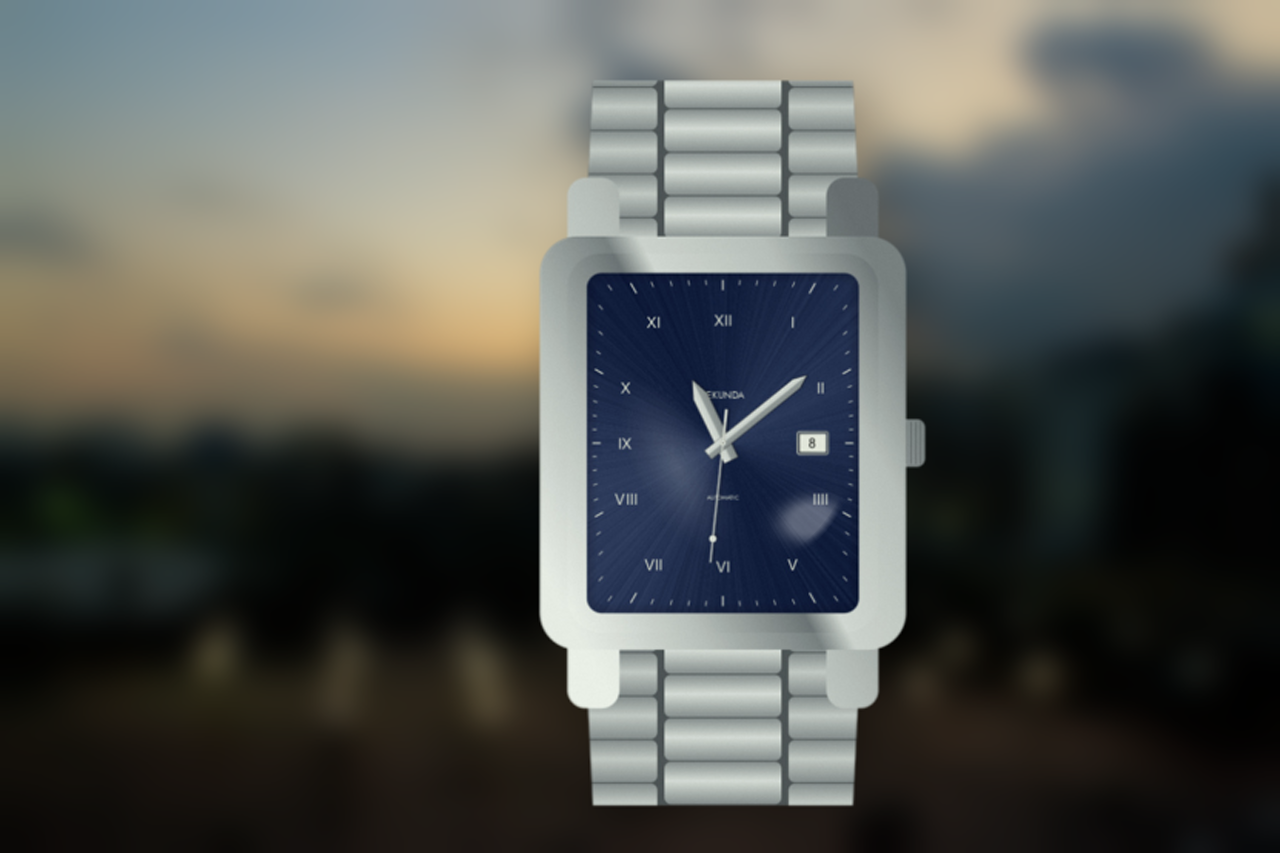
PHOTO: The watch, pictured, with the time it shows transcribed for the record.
11:08:31
